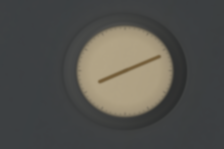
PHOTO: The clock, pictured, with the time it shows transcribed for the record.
8:11
